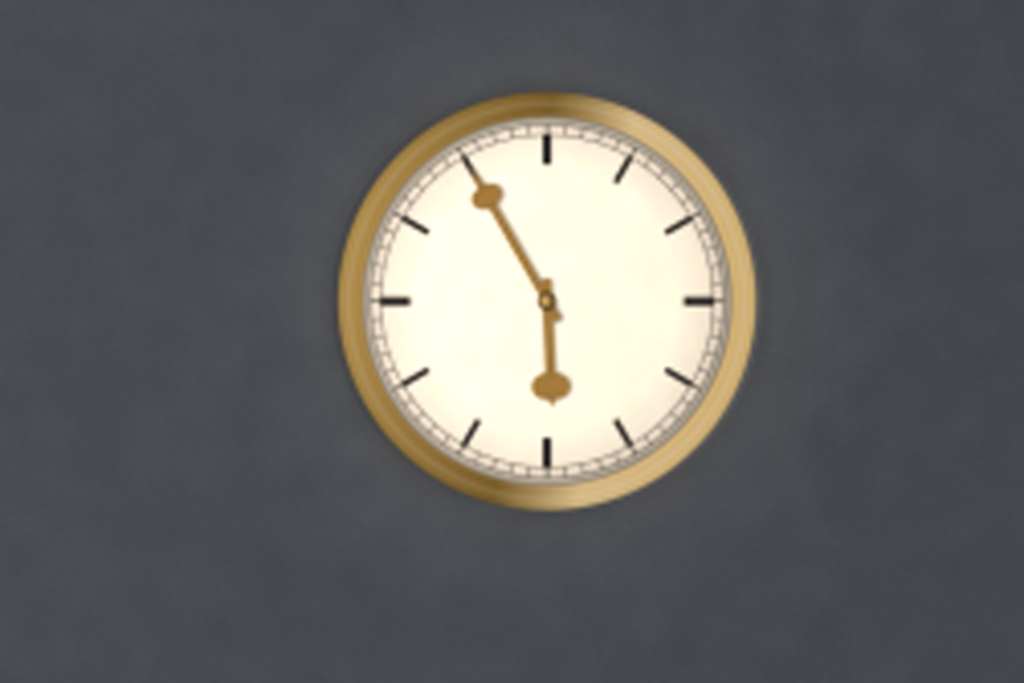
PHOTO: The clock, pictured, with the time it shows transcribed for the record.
5:55
